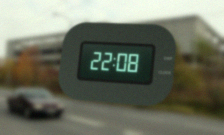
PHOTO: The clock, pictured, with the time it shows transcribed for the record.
22:08
